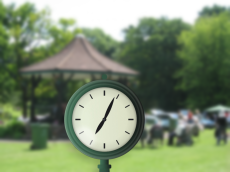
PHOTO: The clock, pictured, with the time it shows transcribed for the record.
7:04
